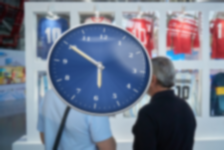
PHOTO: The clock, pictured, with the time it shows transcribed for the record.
5:50
